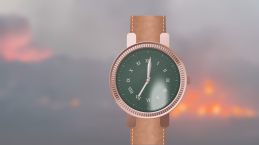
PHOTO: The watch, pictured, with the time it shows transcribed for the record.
7:01
